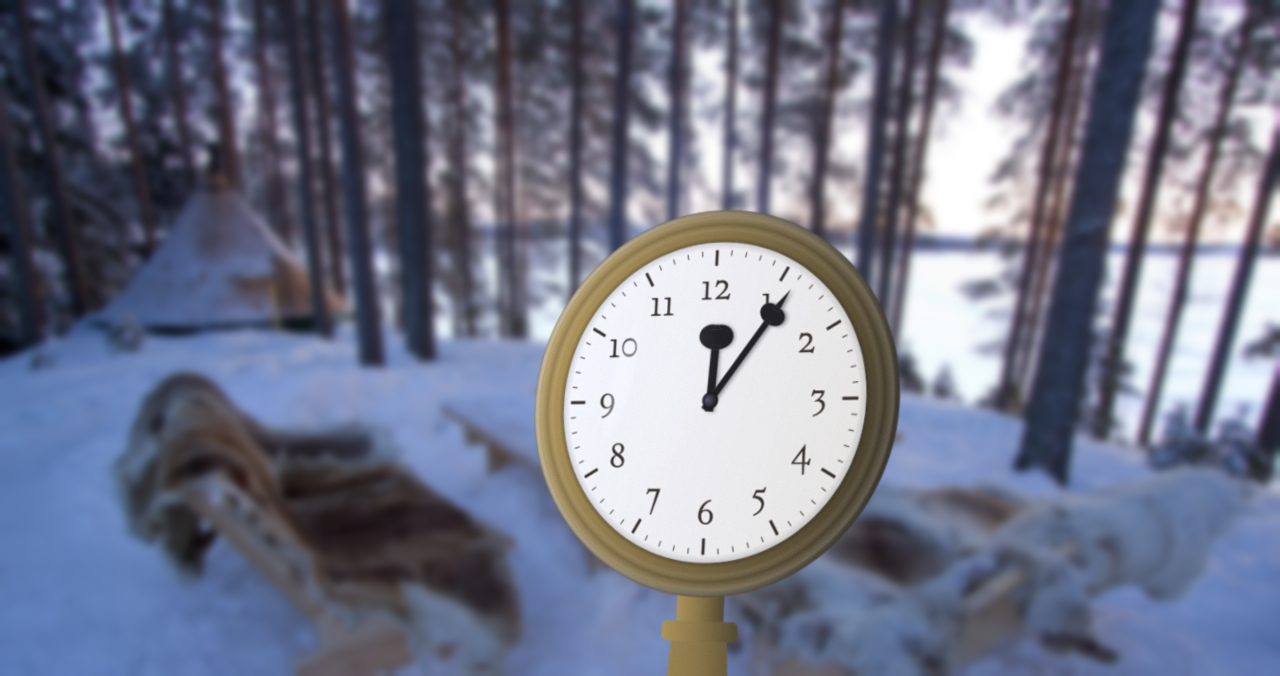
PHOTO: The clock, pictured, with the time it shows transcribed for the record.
12:06
